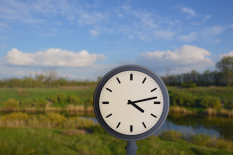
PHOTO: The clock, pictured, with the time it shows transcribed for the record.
4:13
